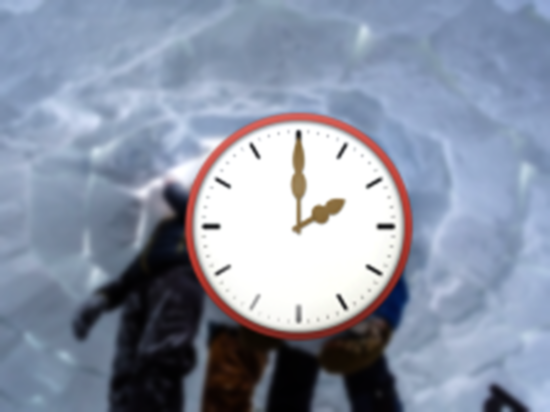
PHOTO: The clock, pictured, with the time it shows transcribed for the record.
2:00
